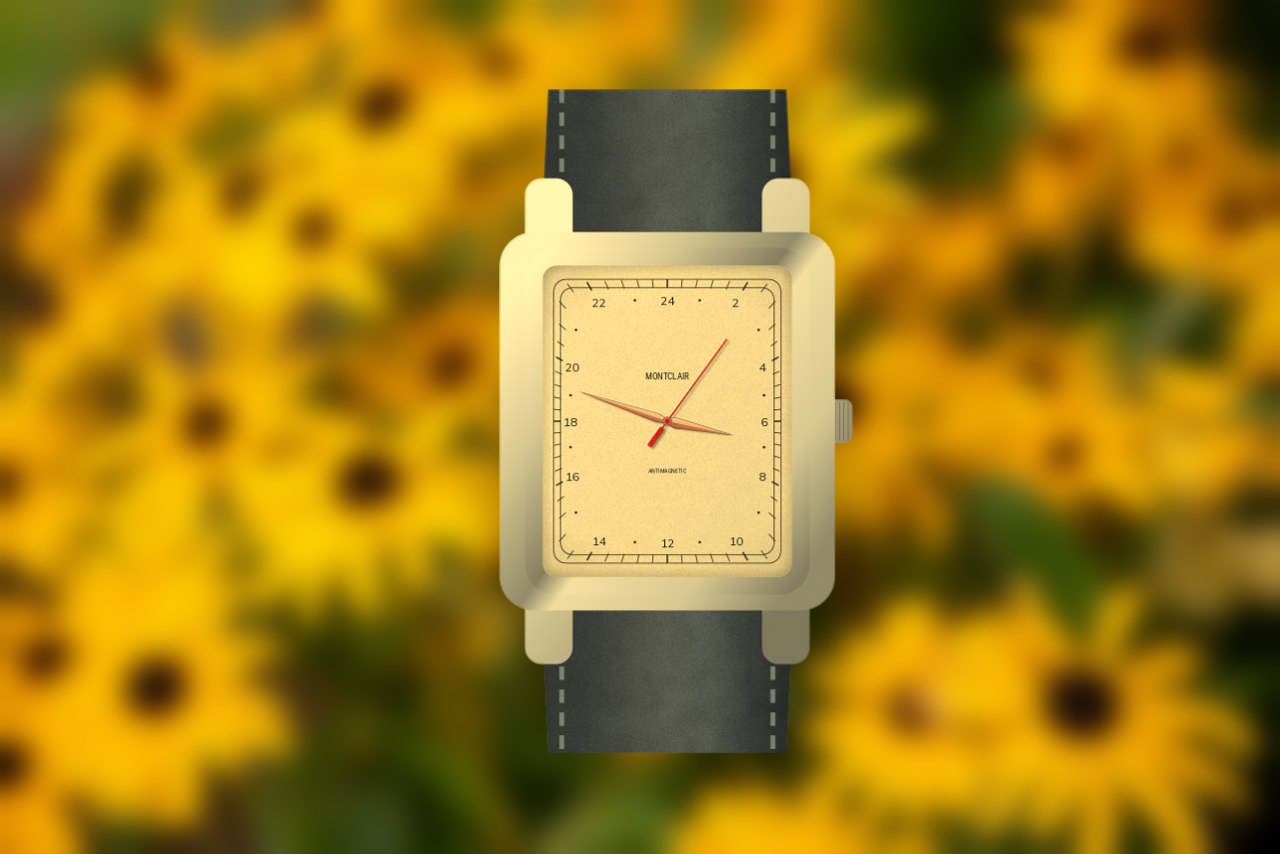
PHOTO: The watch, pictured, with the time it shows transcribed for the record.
6:48:06
